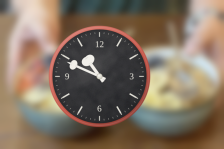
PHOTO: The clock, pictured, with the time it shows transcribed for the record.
10:49
